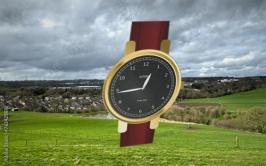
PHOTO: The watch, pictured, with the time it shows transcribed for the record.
12:44
